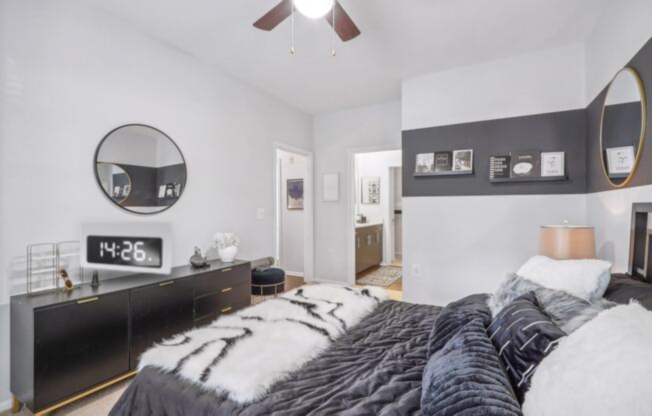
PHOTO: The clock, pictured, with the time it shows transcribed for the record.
14:26
